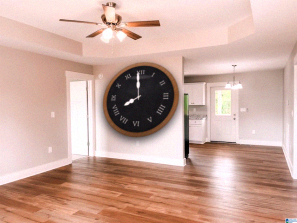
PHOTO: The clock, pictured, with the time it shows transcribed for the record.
7:59
